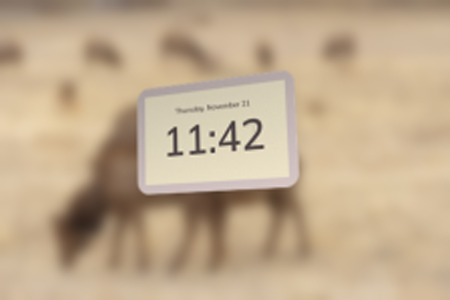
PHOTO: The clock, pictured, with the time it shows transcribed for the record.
11:42
